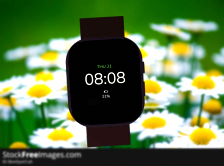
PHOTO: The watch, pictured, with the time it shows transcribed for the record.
8:08
